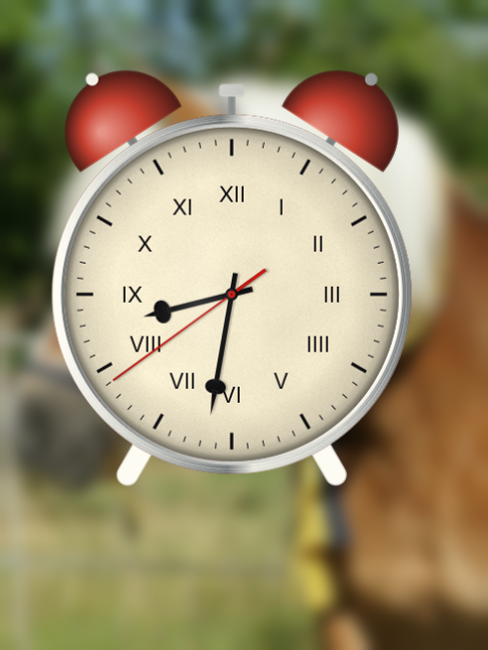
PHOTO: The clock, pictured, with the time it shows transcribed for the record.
8:31:39
